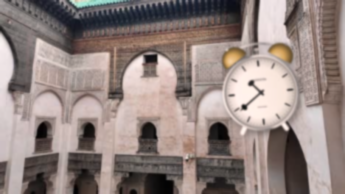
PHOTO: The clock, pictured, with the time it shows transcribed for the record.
10:39
